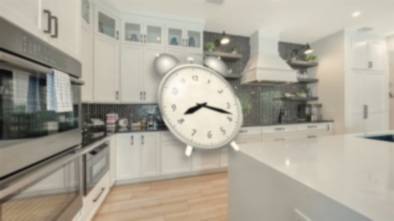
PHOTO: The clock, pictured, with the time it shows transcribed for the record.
8:18
